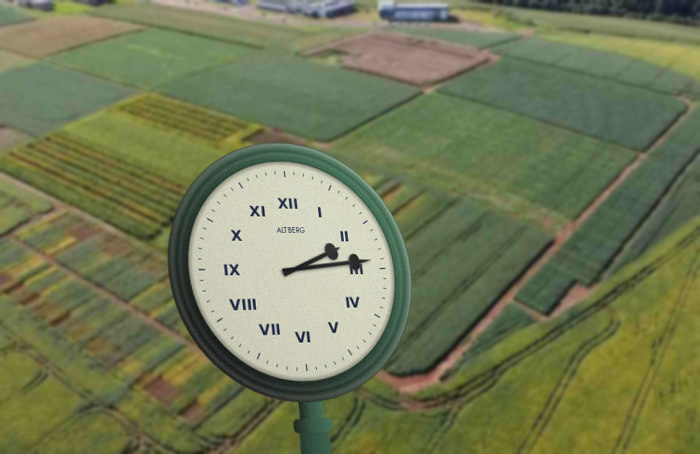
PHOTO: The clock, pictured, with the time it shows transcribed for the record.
2:14
